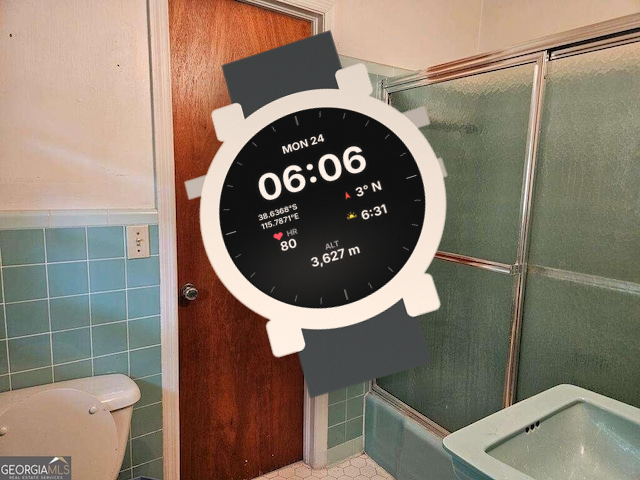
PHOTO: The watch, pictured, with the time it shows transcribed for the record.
6:06
